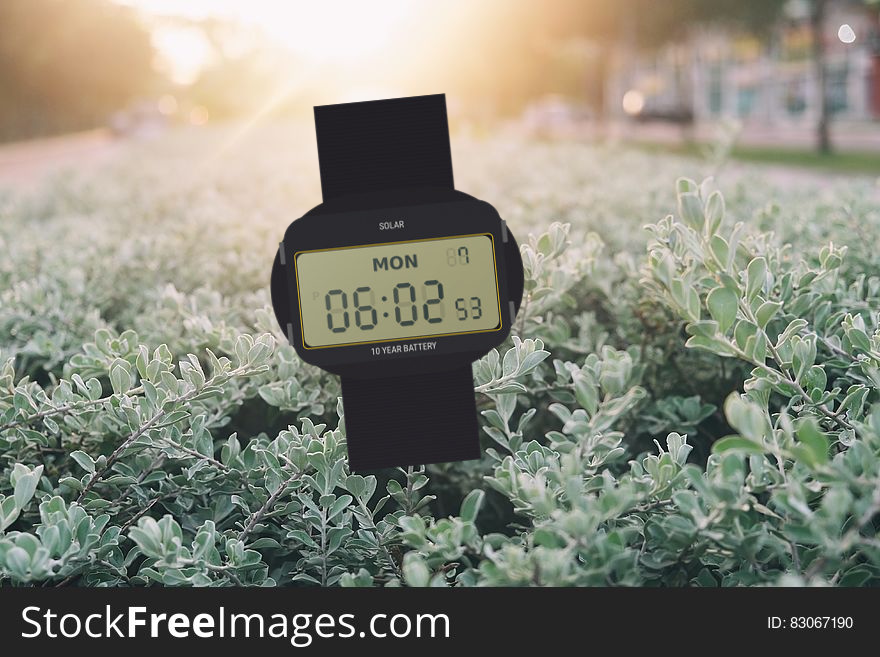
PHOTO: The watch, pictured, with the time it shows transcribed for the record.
6:02:53
